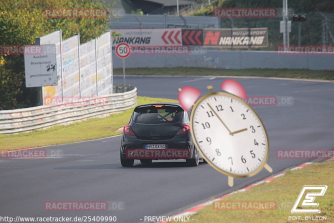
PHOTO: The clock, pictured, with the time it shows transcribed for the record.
2:57
